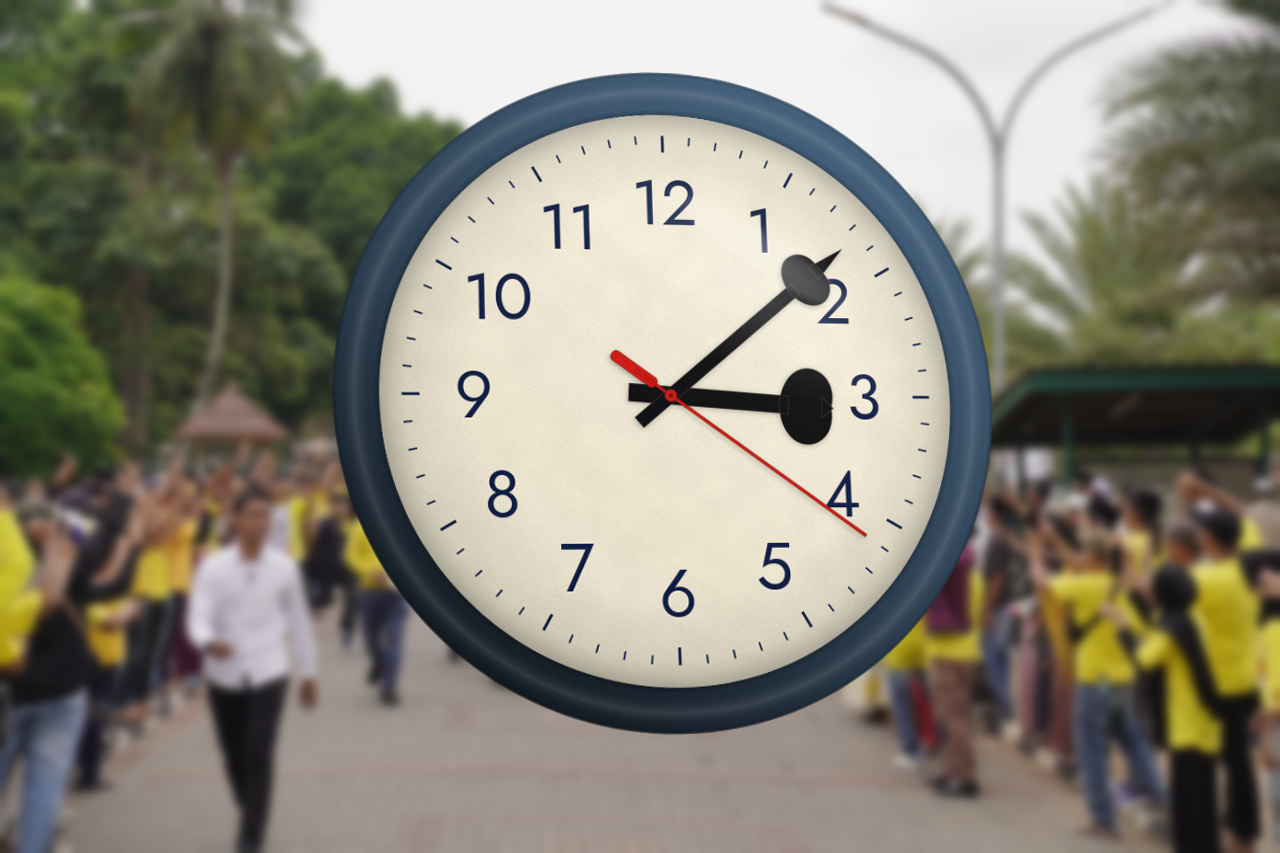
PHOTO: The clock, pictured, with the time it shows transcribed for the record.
3:08:21
